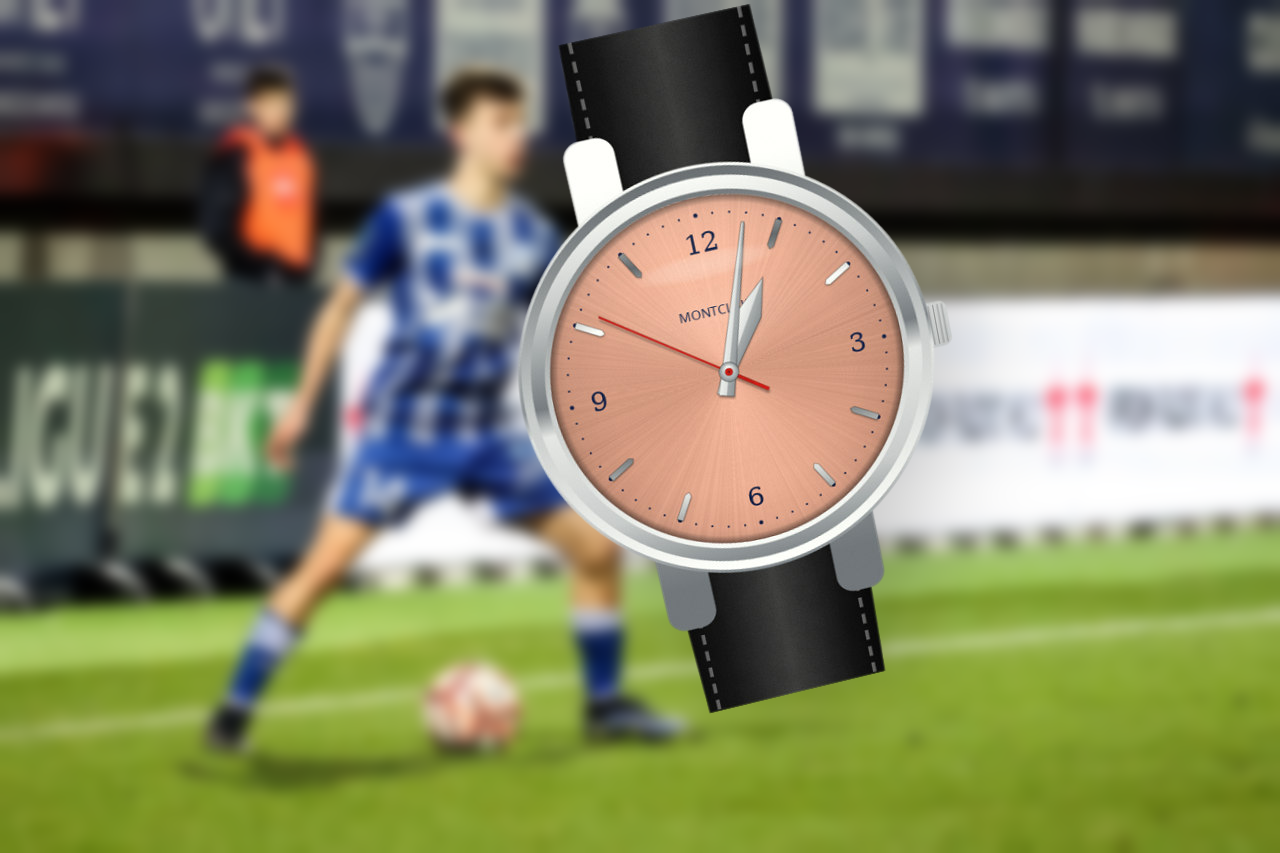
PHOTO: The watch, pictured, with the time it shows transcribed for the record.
1:02:51
